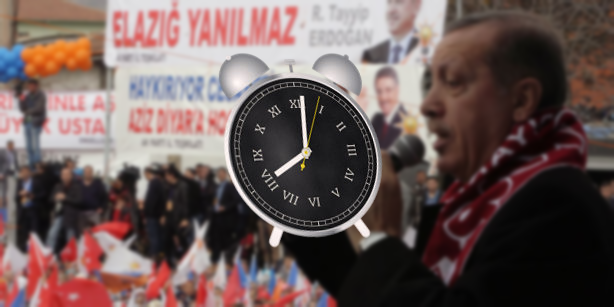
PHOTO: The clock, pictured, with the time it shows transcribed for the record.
8:01:04
